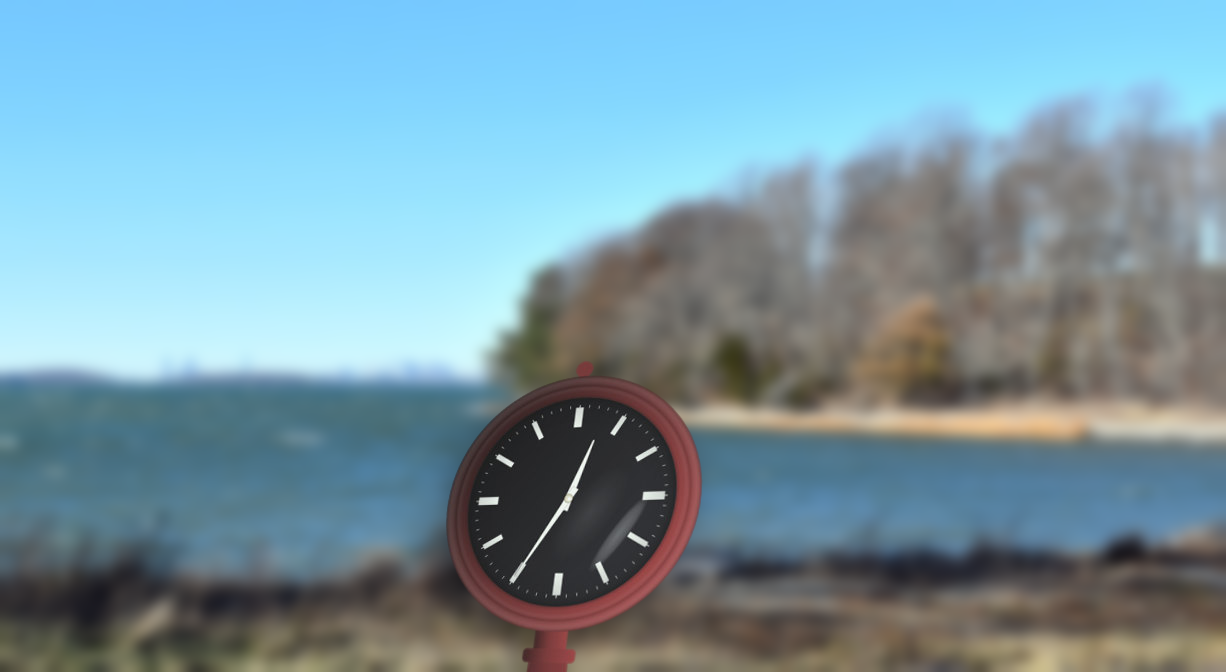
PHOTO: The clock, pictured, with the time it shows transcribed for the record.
12:35
